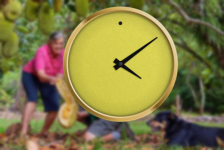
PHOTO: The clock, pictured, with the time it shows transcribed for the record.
4:09
